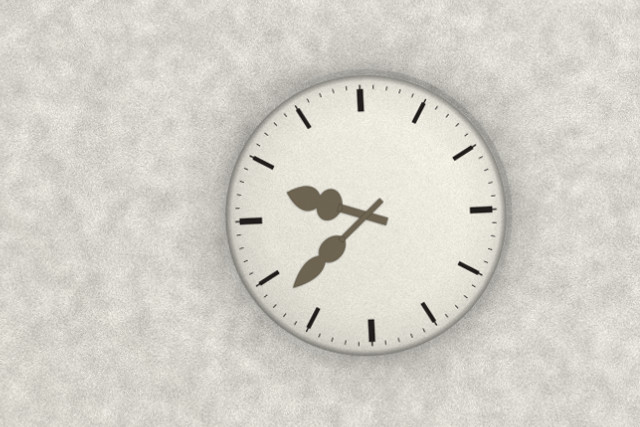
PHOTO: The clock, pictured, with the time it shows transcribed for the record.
9:38
